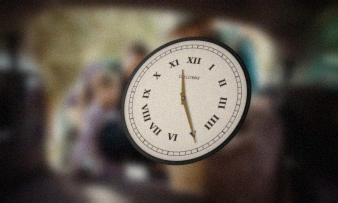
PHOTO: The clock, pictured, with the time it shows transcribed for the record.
11:25
